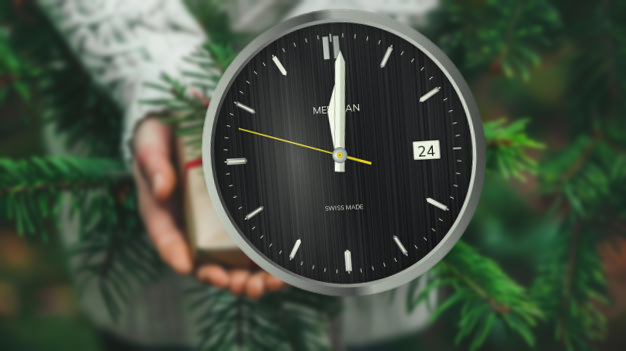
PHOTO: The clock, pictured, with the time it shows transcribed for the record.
12:00:48
